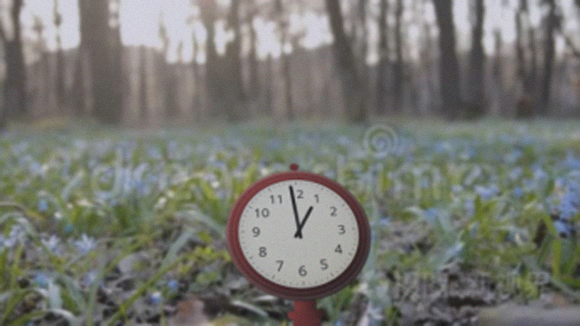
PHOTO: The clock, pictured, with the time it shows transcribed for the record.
12:59
